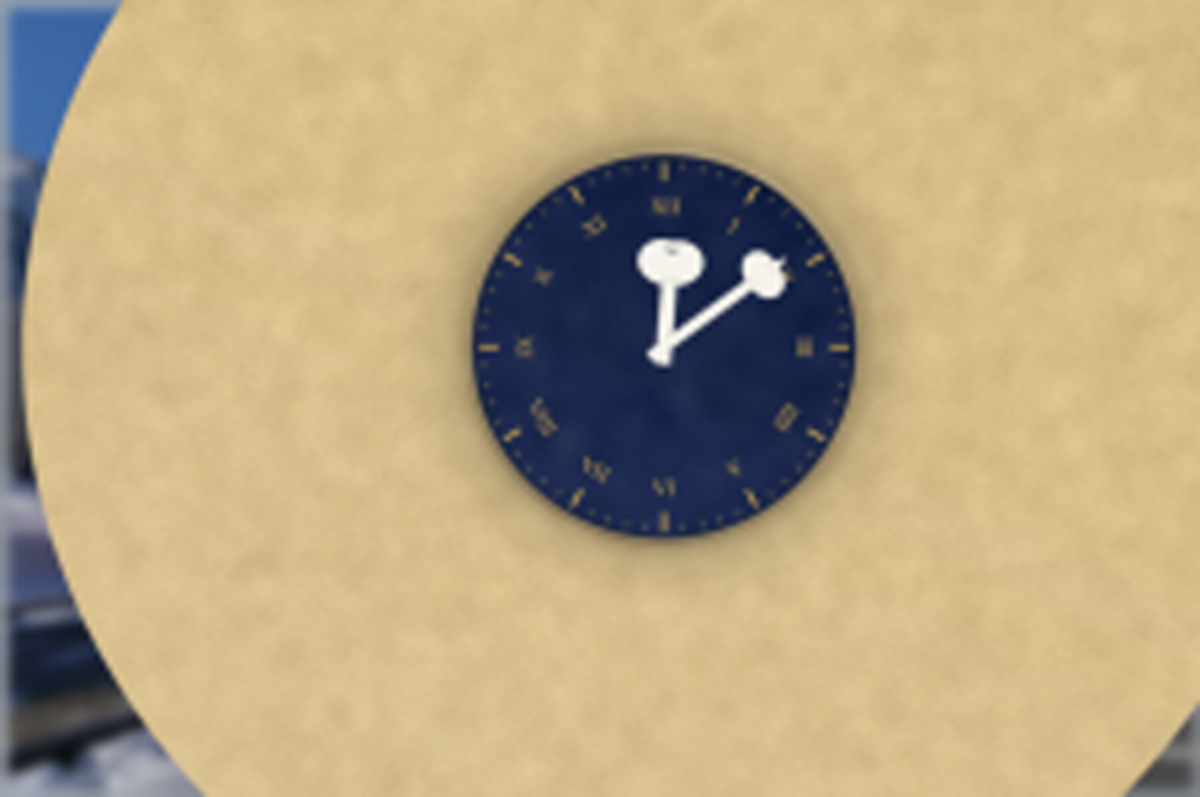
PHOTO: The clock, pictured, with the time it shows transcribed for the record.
12:09
